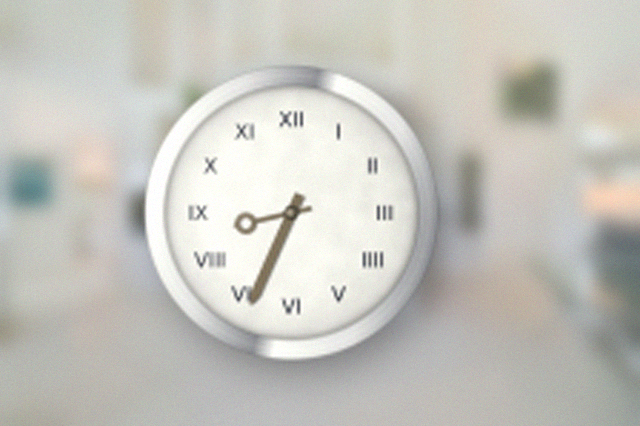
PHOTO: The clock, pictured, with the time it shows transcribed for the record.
8:34
